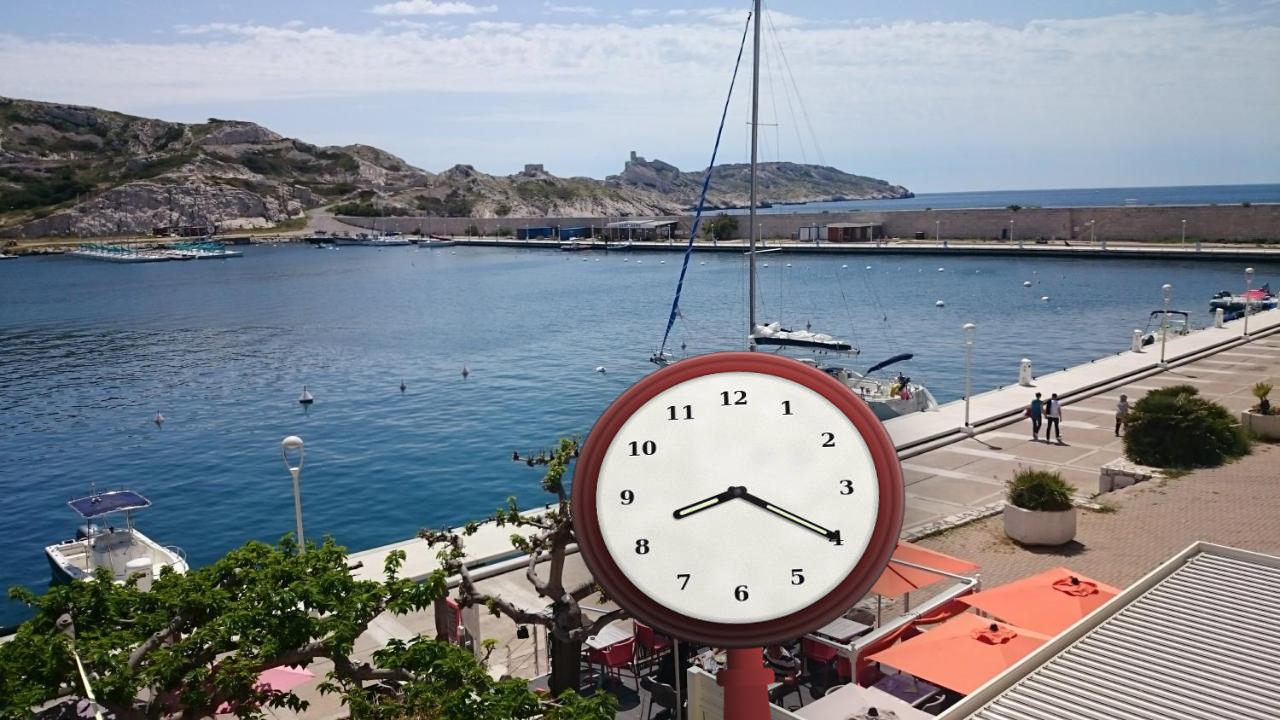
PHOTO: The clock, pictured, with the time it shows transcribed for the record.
8:20
